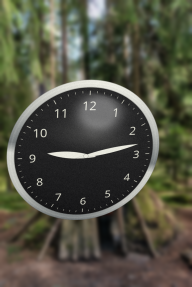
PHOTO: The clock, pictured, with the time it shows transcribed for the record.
9:13
